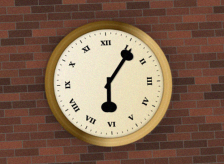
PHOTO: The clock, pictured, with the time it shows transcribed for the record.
6:06
